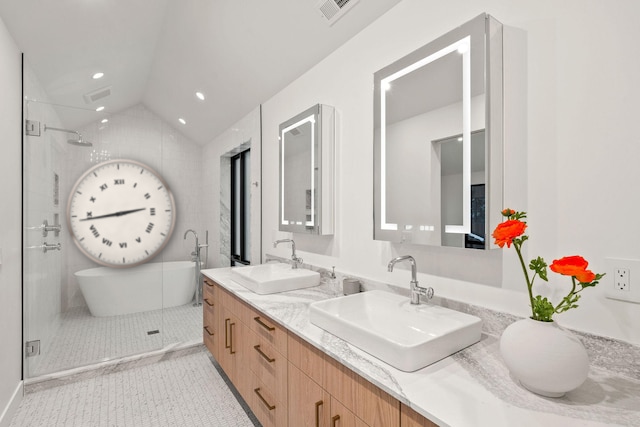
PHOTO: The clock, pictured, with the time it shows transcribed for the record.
2:44
